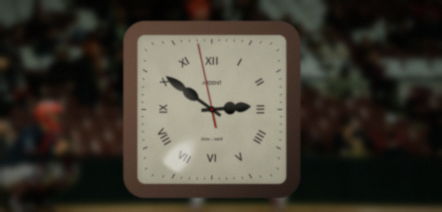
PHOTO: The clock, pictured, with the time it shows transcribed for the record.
2:50:58
